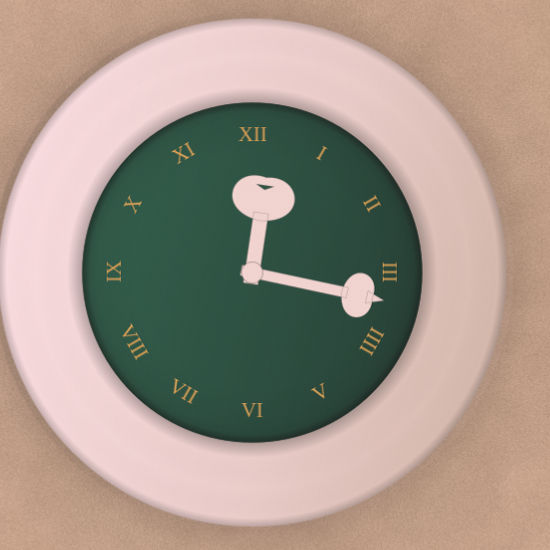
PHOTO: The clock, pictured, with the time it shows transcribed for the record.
12:17
